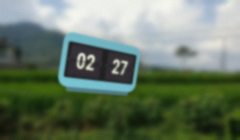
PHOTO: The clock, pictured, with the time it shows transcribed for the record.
2:27
